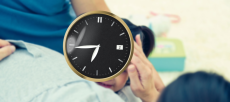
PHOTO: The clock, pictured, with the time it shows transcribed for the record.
6:44
